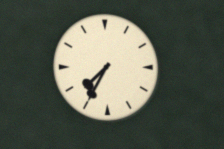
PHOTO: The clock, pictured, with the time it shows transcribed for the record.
7:35
